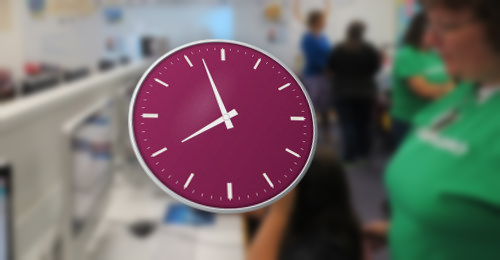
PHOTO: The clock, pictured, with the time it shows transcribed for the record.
7:57
